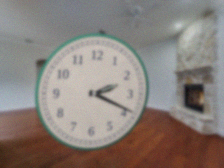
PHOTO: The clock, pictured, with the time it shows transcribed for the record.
2:19
